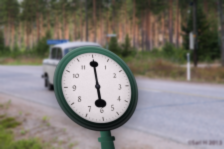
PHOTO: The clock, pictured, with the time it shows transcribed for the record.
6:00
